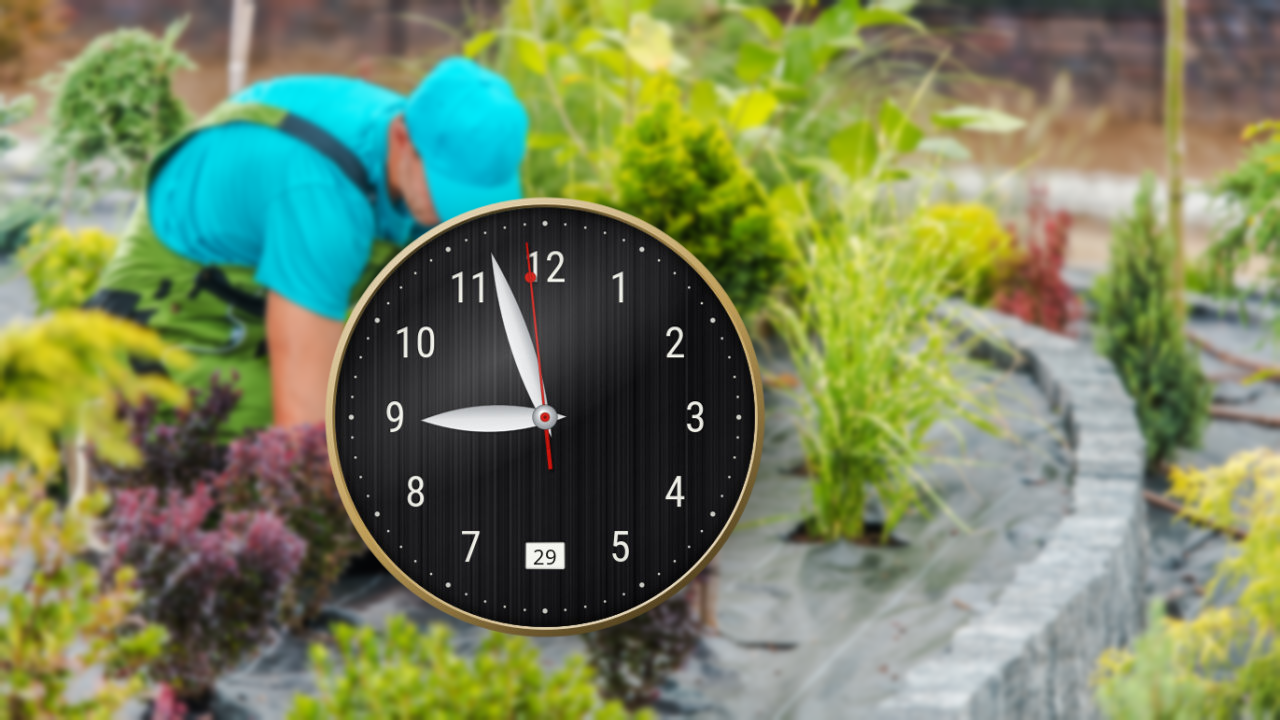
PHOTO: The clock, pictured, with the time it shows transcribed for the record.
8:56:59
